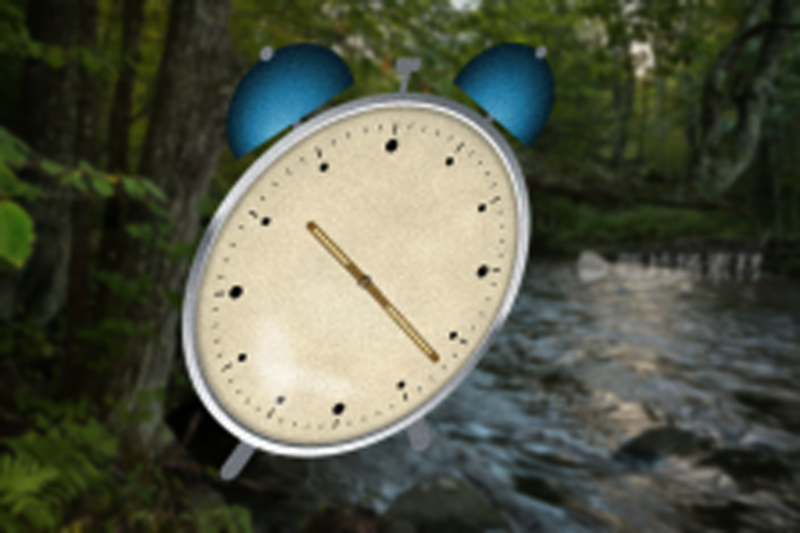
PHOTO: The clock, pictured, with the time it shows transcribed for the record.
10:22
